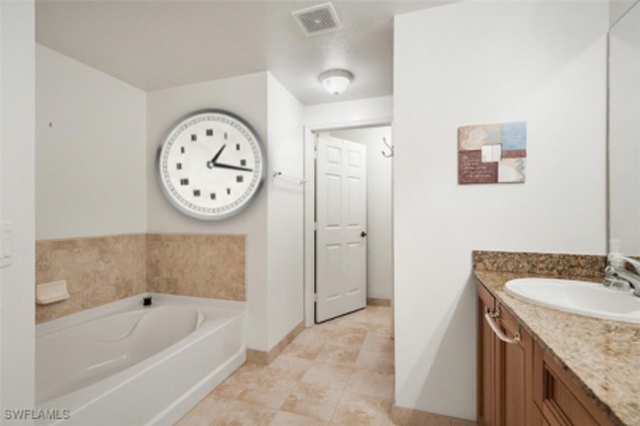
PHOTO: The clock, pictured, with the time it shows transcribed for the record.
1:17
